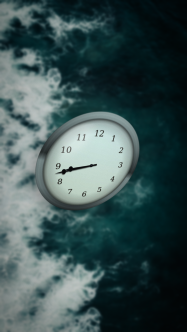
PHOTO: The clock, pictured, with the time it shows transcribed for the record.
8:43
